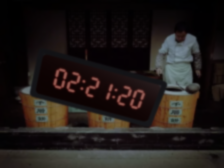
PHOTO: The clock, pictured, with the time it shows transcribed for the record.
2:21:20
